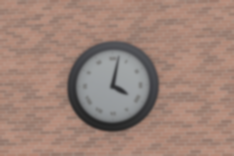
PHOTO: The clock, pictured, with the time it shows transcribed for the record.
4:02
